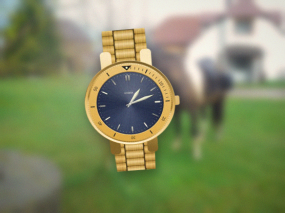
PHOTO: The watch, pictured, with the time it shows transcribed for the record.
1:12
